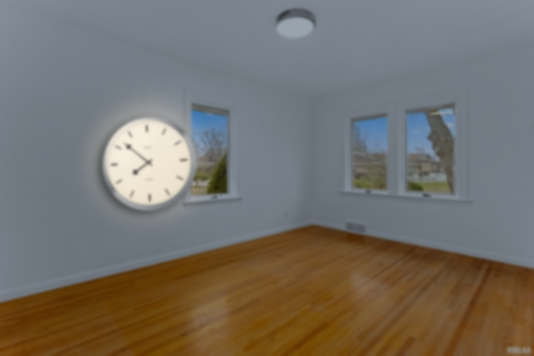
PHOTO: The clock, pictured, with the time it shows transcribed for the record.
7:52
